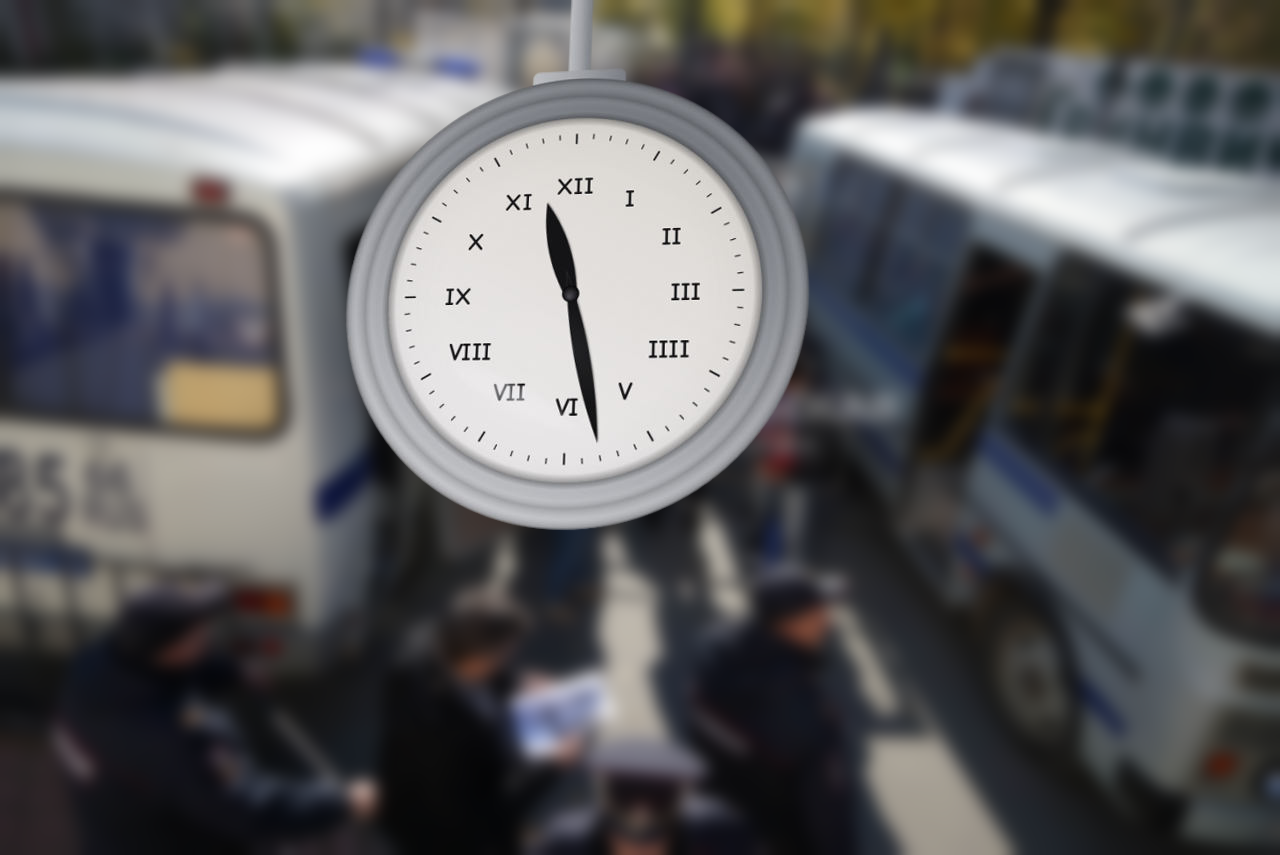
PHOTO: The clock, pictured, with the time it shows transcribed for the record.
11:28
